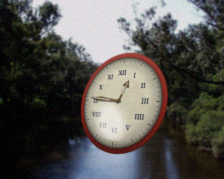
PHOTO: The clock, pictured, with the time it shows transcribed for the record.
12:46
